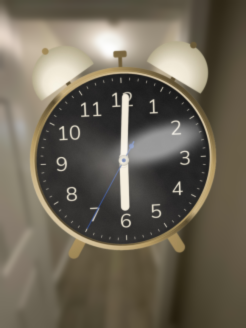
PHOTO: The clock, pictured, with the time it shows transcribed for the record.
6:00:35
